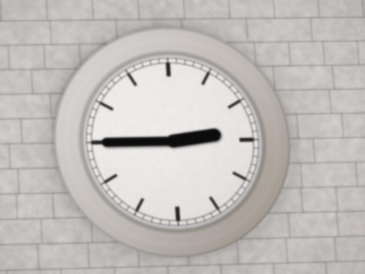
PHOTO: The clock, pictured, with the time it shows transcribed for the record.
2:45
